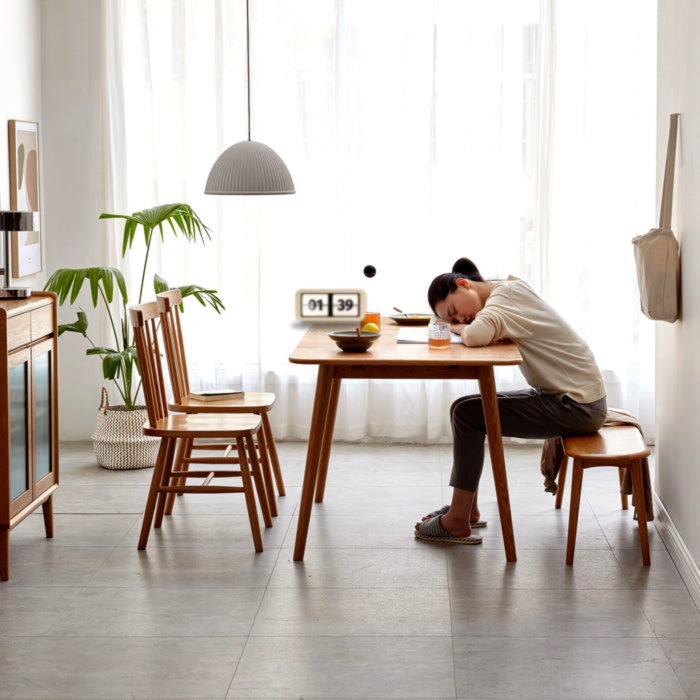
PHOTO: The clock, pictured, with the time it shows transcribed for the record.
1:39
